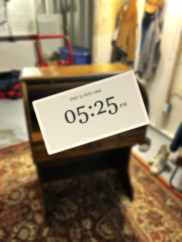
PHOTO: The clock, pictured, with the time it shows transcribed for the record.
5:25
